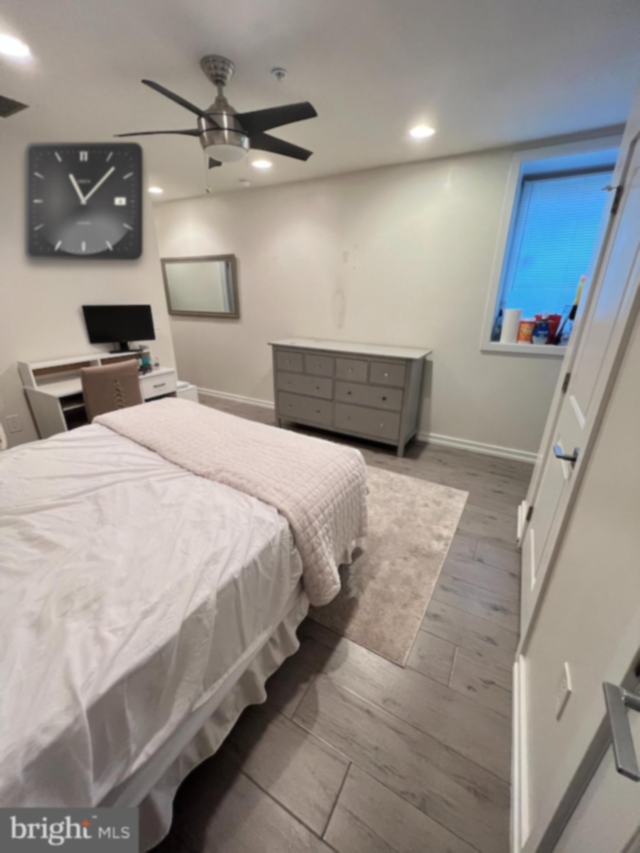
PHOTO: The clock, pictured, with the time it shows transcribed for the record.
11:07
